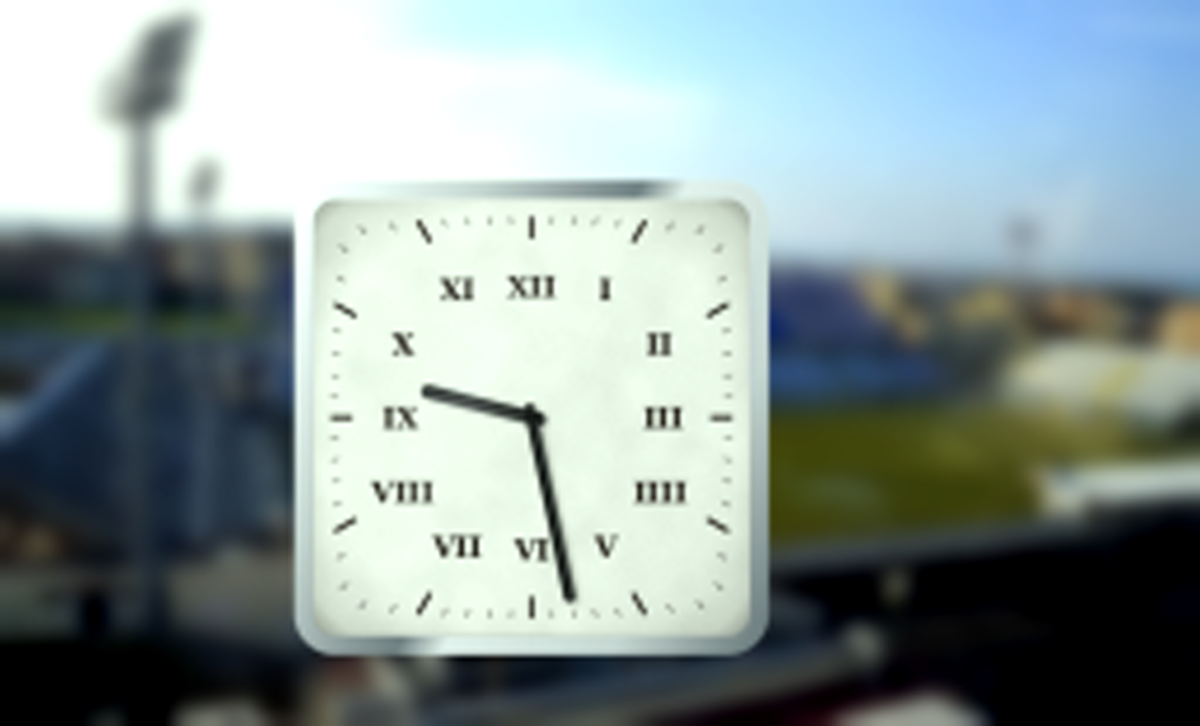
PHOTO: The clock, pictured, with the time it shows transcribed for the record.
9:28
